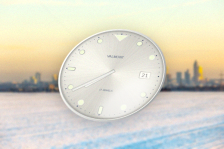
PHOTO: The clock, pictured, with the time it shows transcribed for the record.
7:39
